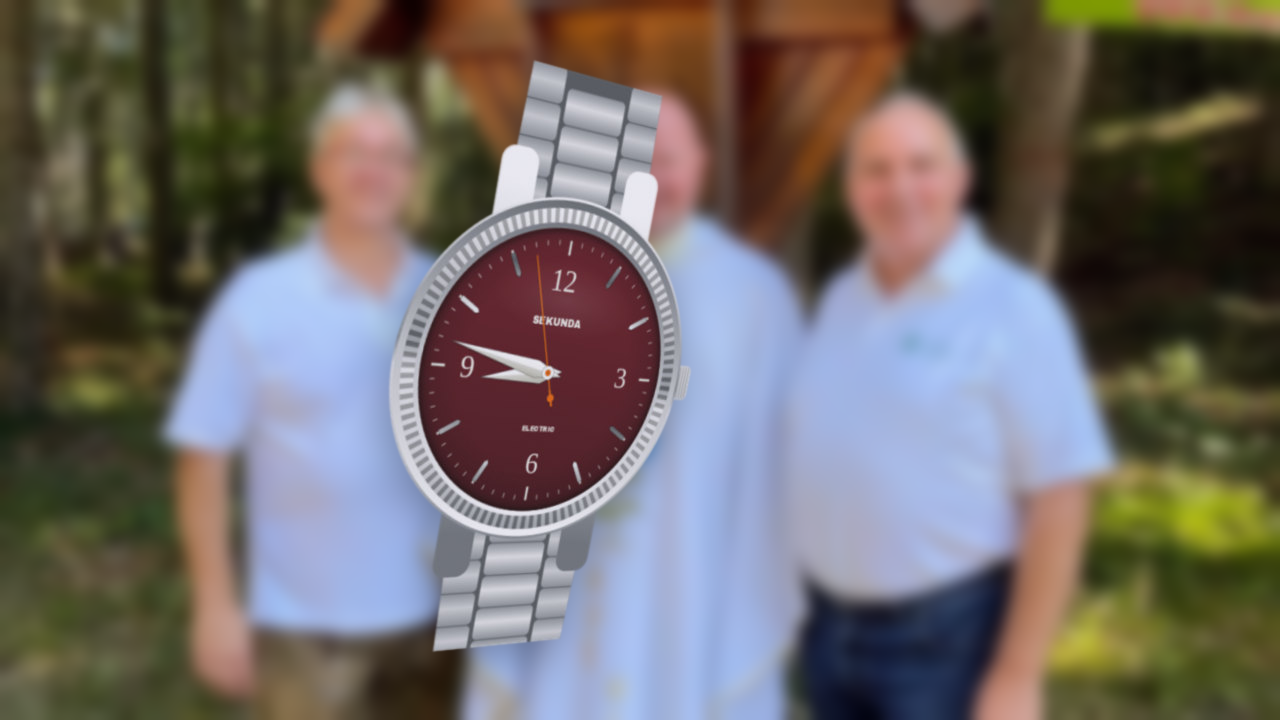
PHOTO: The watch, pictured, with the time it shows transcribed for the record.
8:46:57
